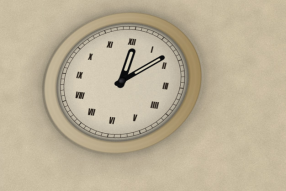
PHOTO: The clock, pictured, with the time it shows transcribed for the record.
12:08
